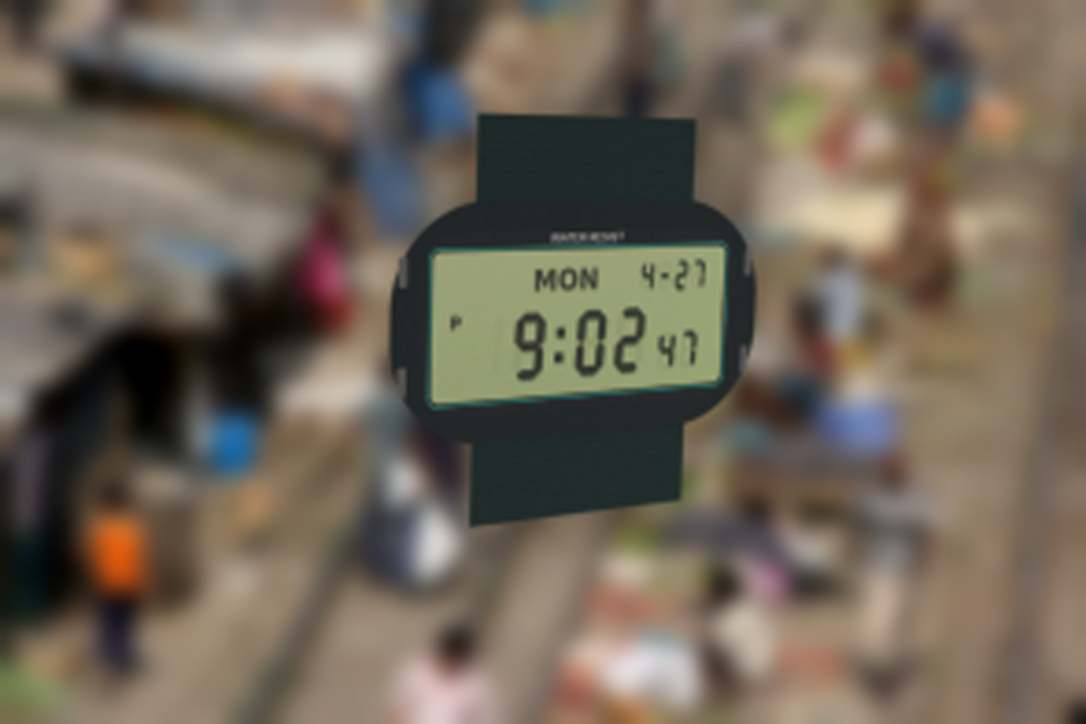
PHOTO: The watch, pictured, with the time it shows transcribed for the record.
9:02:47
